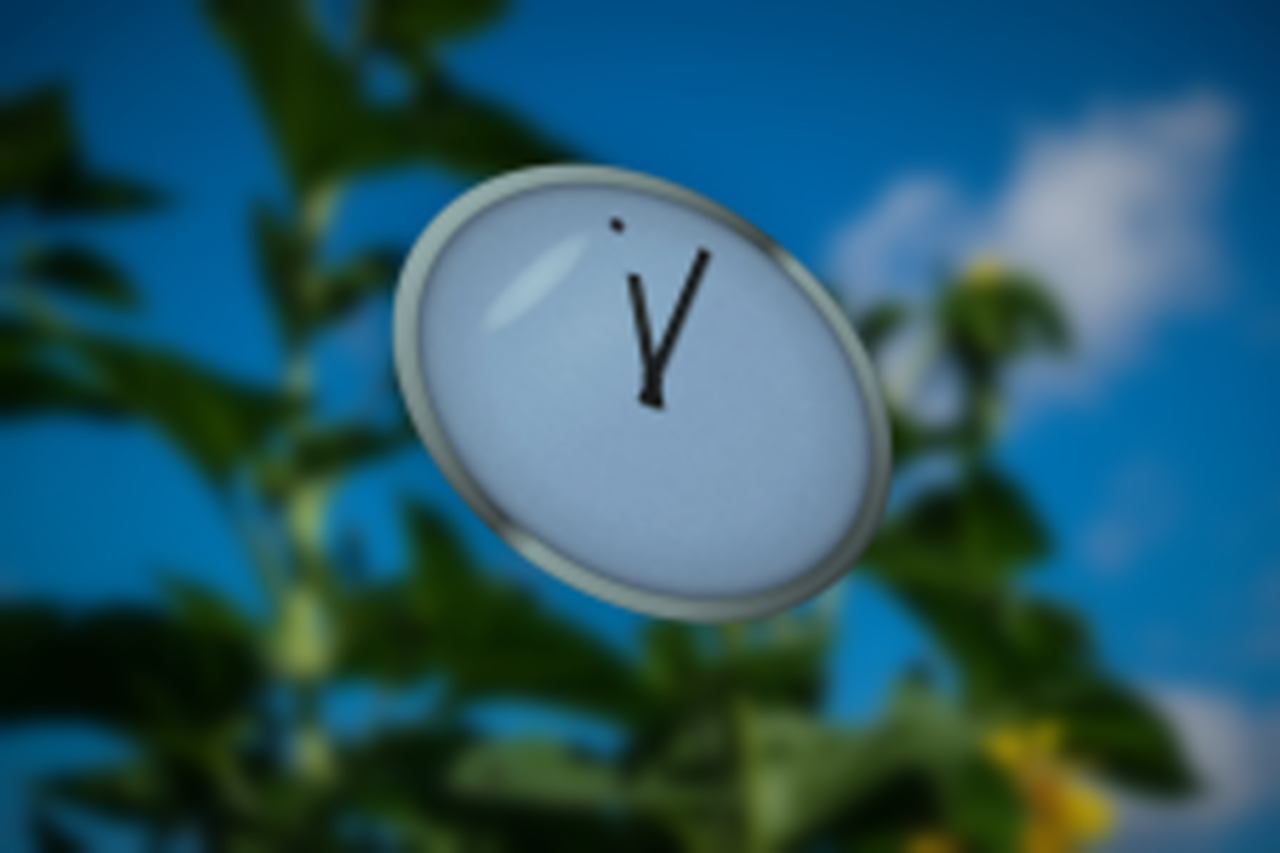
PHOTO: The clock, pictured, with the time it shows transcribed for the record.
12:05
